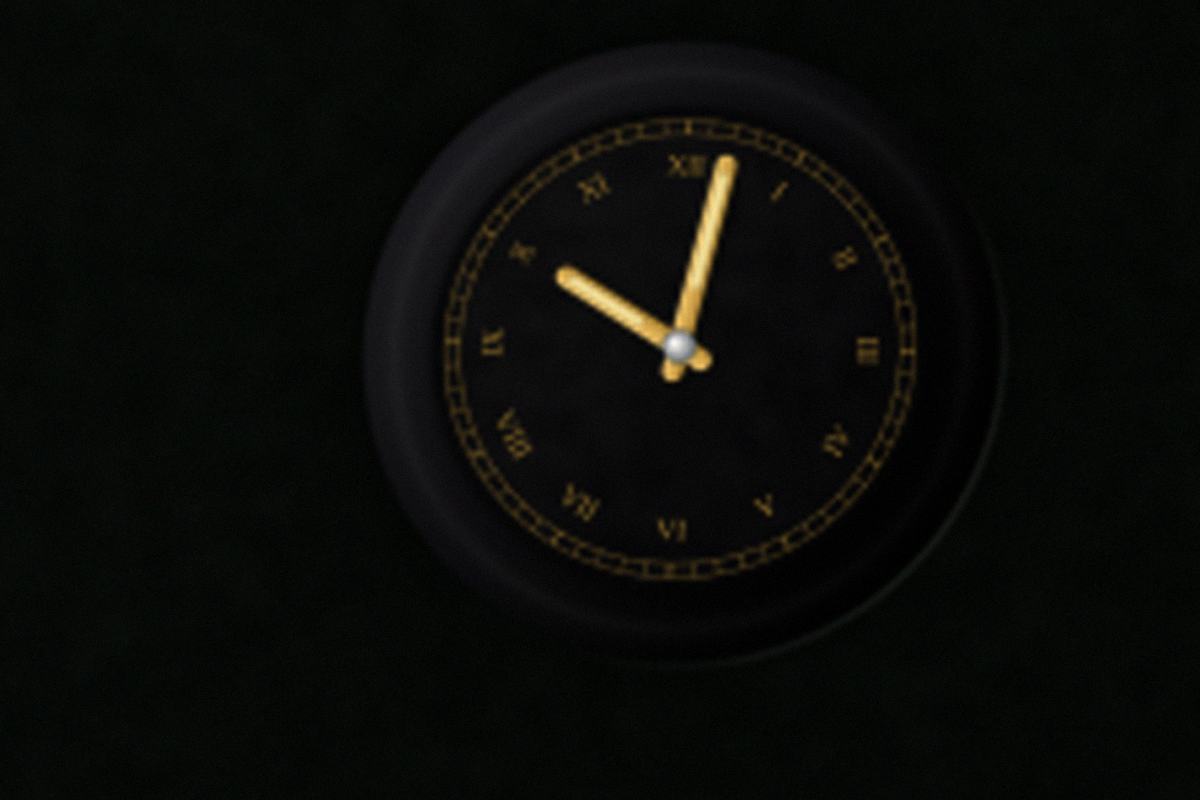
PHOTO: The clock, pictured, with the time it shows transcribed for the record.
10:02
